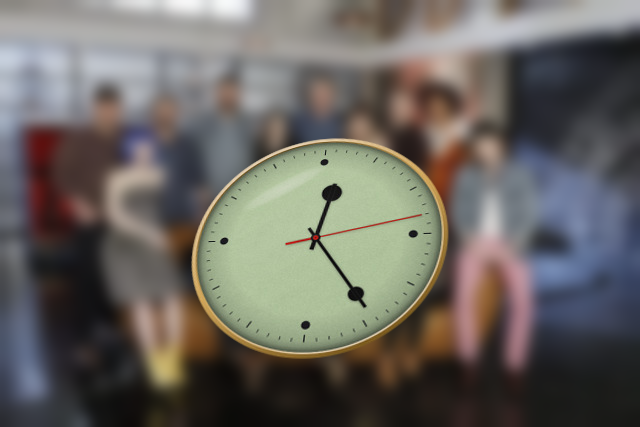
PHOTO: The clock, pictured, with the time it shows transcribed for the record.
12:24:13
